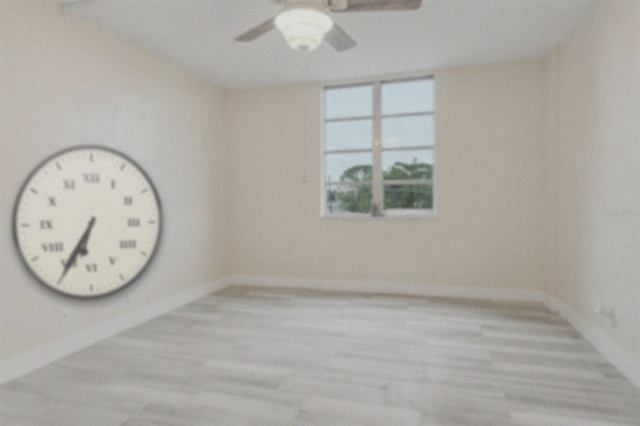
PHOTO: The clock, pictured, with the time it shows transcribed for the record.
6:35
